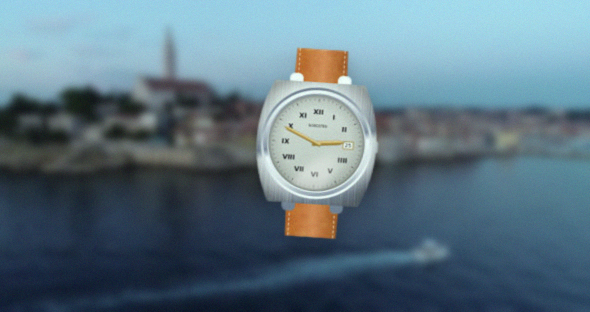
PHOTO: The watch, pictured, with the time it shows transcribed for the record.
2:49
